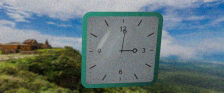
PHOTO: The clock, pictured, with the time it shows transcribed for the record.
3:01
